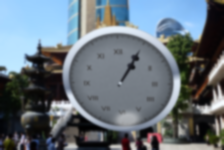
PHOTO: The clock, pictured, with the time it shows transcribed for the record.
1:05
